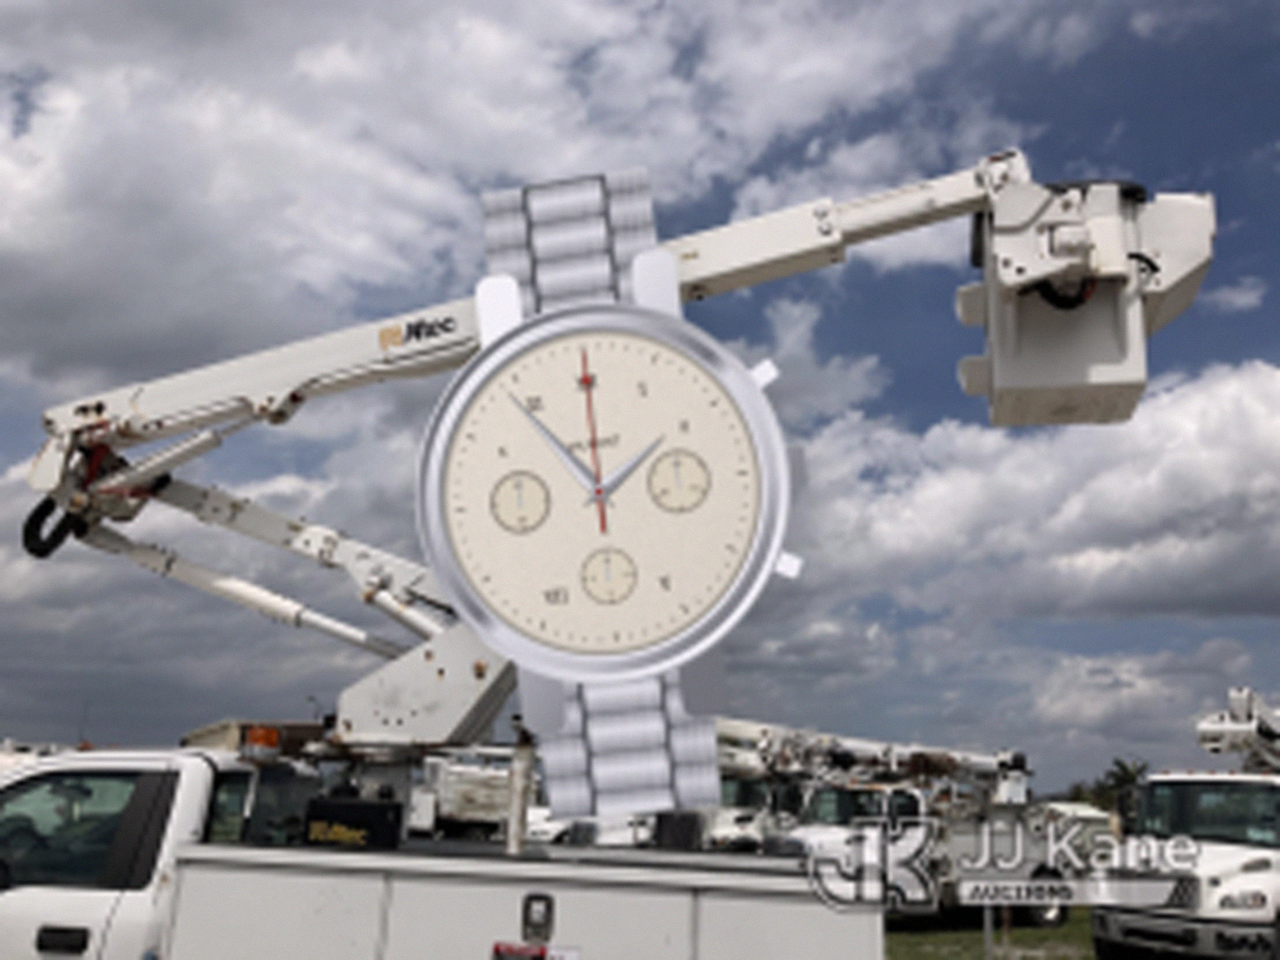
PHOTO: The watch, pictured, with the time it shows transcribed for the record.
1:54
